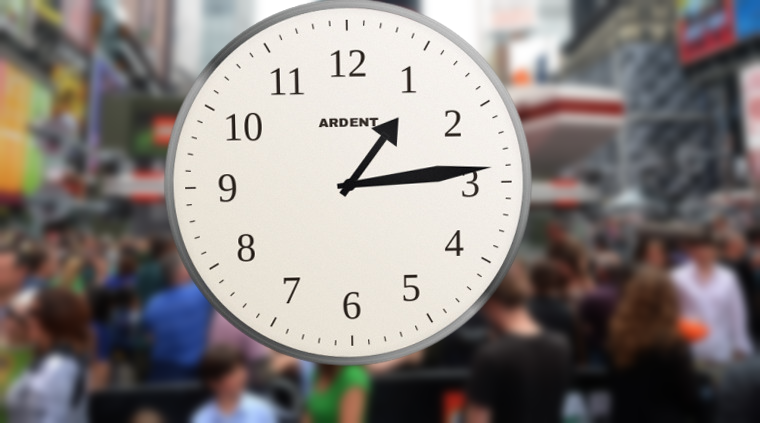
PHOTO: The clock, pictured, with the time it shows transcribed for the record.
1:14
